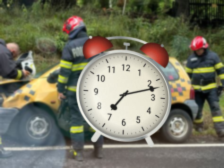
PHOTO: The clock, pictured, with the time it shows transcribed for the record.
7:12
